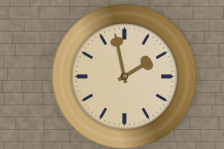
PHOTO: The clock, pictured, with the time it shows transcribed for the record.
1:58
